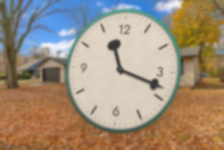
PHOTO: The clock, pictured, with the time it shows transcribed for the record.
11:18
